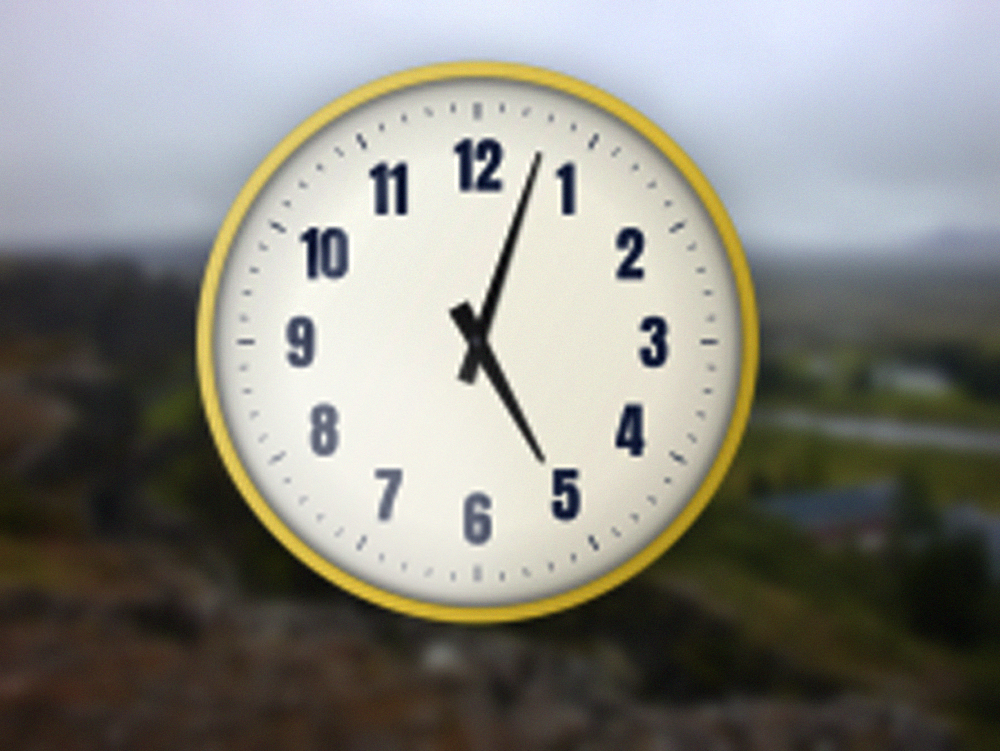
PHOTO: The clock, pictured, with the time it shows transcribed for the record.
5:03
